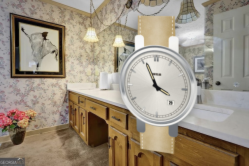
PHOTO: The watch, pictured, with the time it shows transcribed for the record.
3:56
